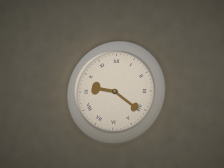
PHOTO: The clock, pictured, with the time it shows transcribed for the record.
9:21
